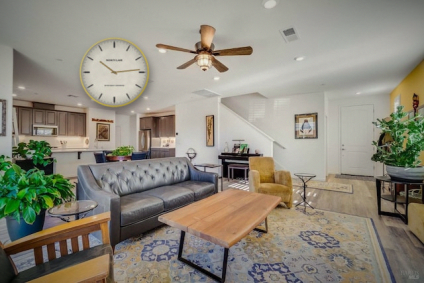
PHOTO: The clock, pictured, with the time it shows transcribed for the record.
10:14
